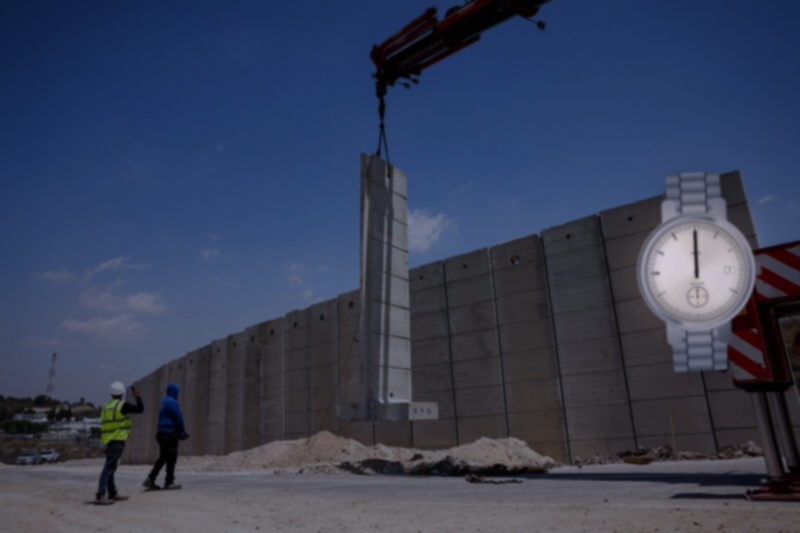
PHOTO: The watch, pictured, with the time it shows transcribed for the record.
12:00
